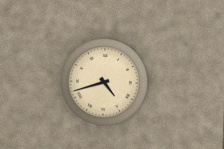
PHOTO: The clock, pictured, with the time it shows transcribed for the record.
4:42
